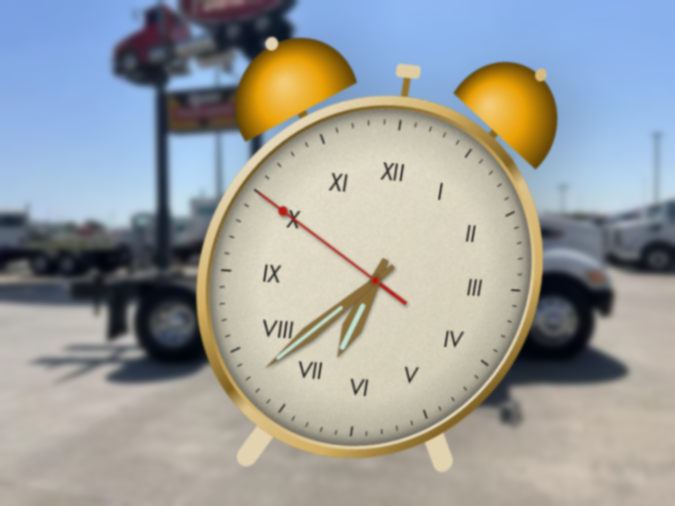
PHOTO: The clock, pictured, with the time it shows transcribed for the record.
6:37:50
